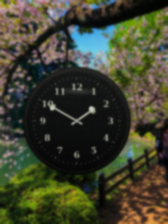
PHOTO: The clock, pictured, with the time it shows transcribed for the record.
1:50
